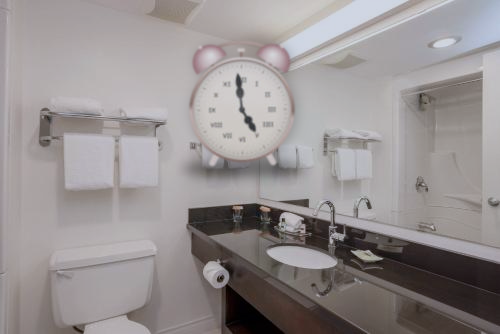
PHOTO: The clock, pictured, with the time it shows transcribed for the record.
4:59
